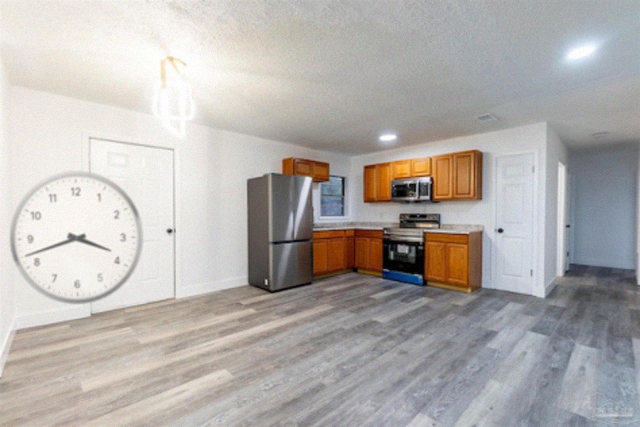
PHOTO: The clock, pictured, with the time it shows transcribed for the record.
3:42
